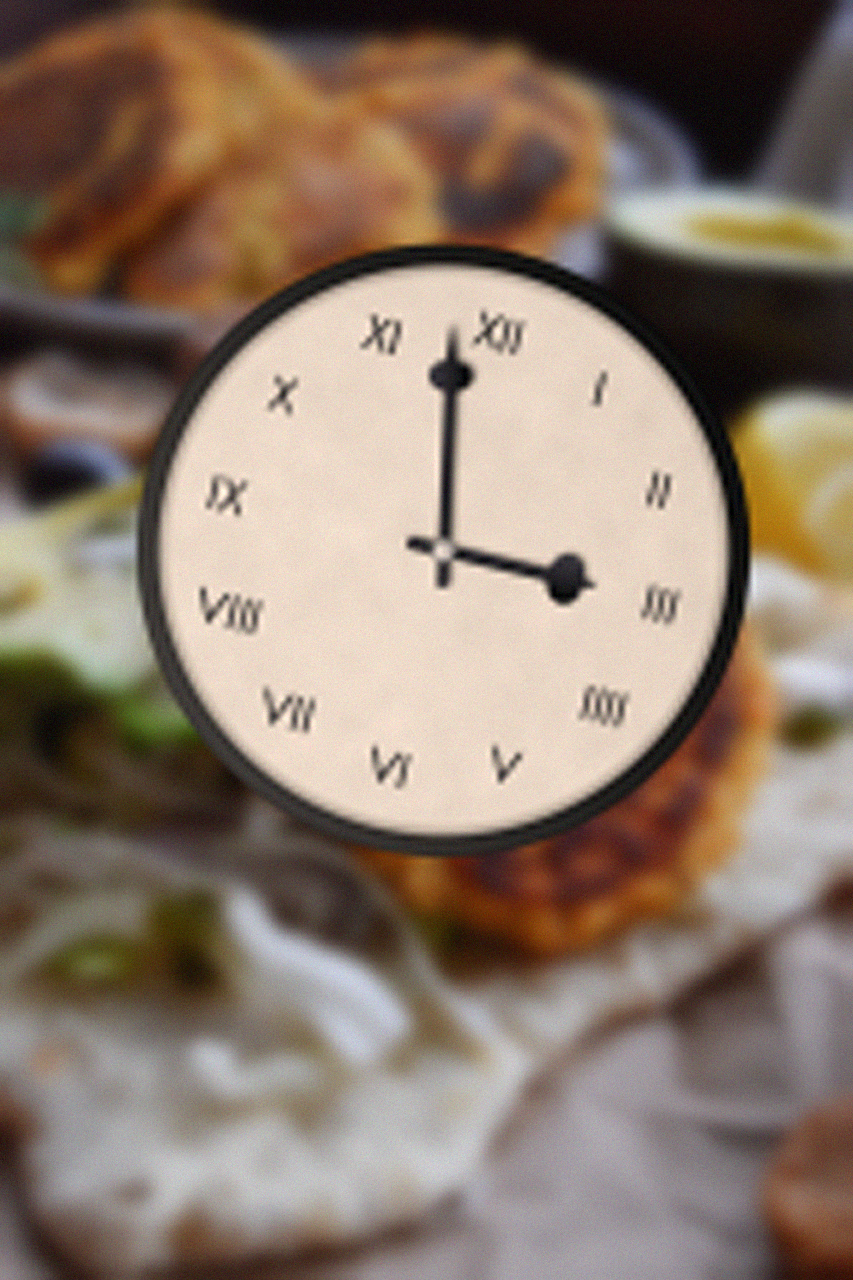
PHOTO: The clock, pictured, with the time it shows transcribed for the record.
2:58
